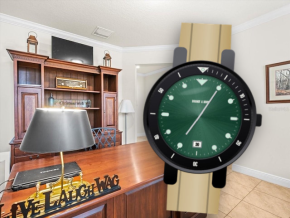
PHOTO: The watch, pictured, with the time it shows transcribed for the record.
7:05
